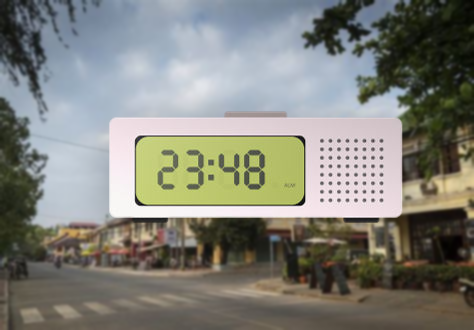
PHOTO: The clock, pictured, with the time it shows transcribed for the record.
23:48
